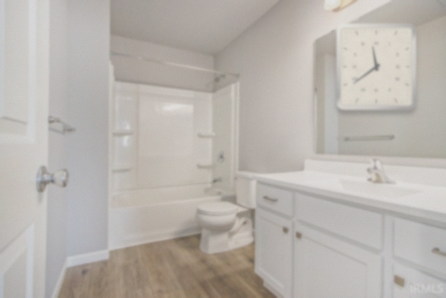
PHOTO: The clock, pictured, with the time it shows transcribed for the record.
11:39
